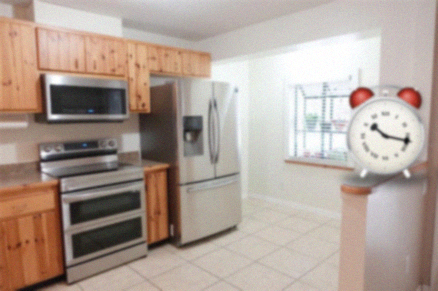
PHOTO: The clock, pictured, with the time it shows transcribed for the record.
10:17
